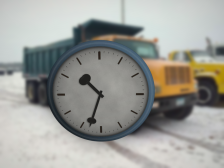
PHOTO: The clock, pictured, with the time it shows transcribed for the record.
10:33
